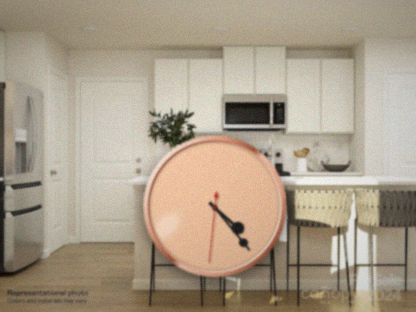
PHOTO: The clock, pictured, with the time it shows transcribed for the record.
4:23:31
